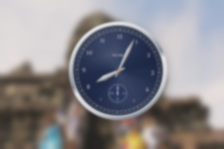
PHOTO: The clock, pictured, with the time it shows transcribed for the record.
8:04
